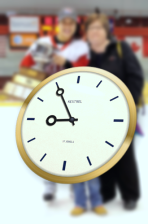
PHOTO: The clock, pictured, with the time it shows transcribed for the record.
8:55
